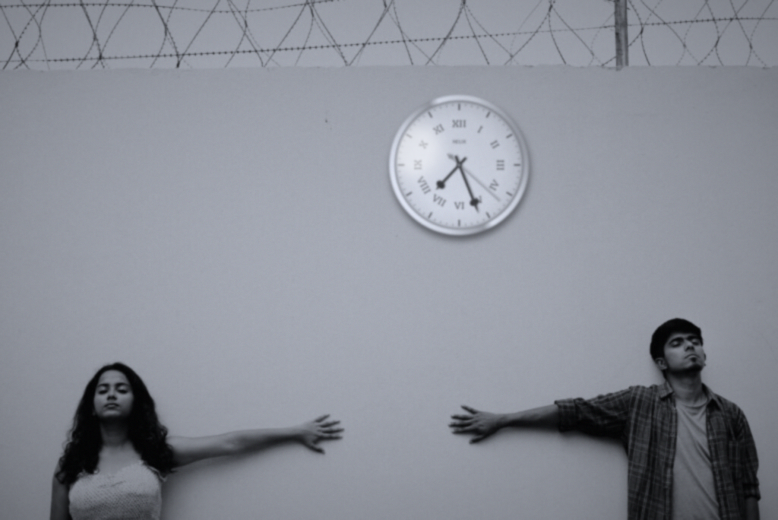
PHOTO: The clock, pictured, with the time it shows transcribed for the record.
7:26:22
